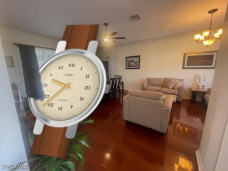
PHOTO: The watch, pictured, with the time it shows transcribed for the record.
9:37
